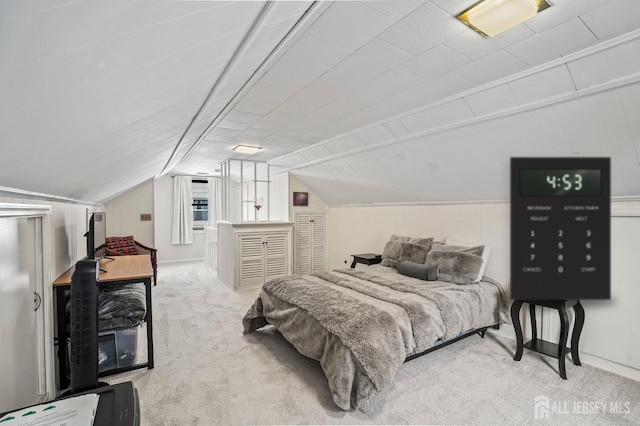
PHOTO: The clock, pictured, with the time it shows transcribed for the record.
4:53
